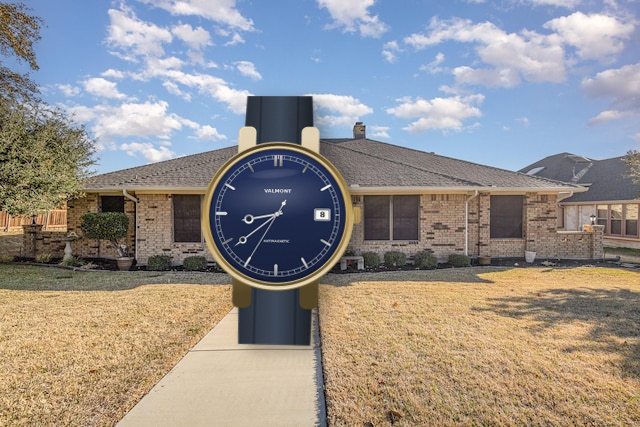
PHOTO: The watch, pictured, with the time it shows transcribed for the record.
8:38:35
